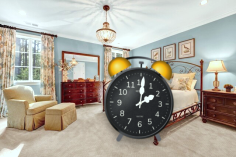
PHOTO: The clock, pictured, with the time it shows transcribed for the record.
2:01
